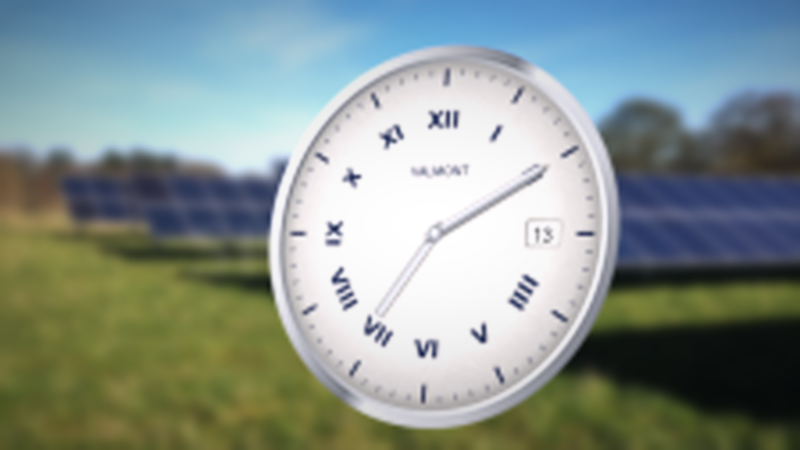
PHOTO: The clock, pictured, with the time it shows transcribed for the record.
7:10
